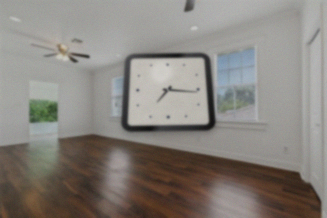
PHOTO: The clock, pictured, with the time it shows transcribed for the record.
7:16
